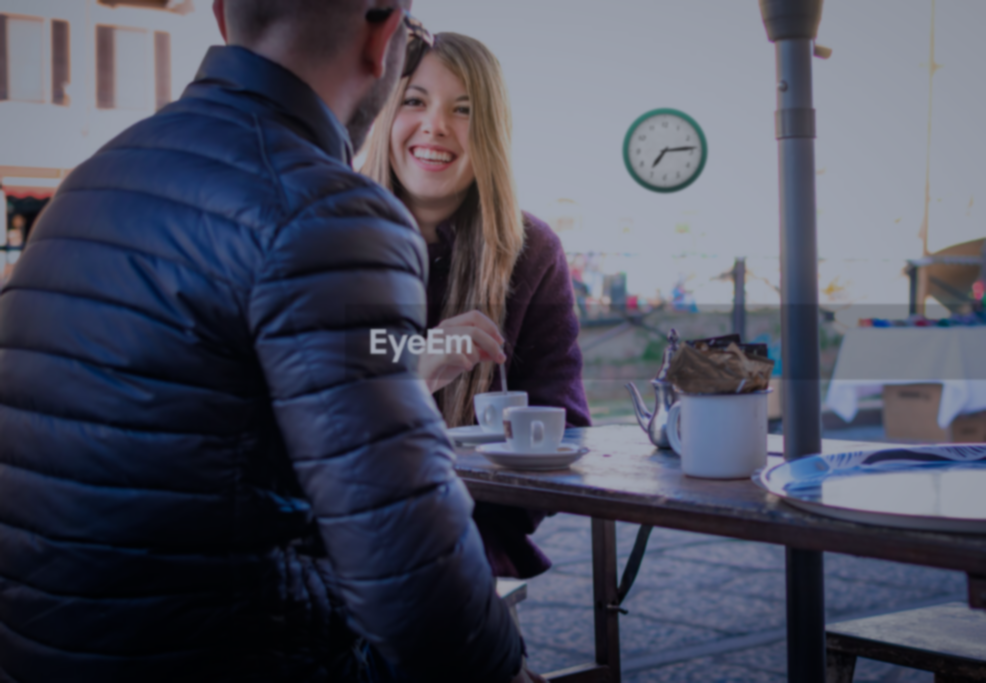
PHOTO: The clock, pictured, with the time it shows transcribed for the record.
7:14
